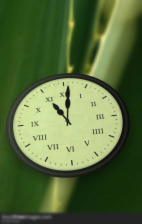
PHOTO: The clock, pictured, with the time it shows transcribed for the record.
11:01
